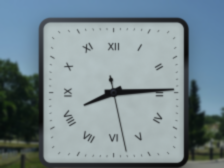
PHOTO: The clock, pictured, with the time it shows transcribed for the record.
8:14:28
